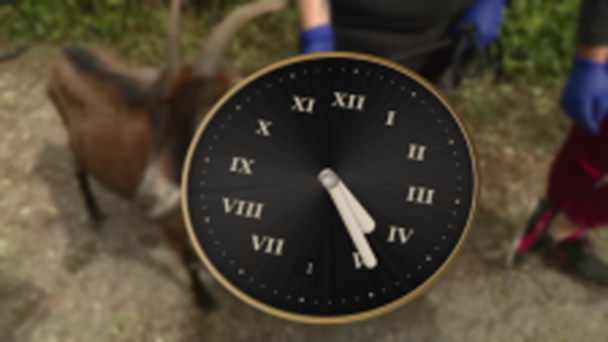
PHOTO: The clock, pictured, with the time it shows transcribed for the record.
4:24
